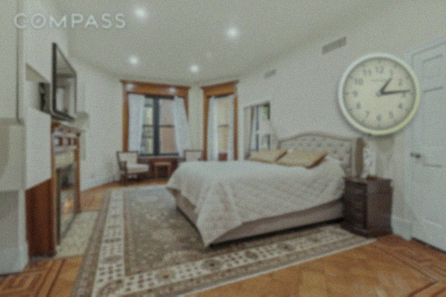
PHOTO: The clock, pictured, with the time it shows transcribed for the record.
1:14
